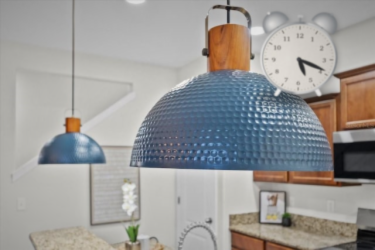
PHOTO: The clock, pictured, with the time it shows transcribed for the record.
5:19
